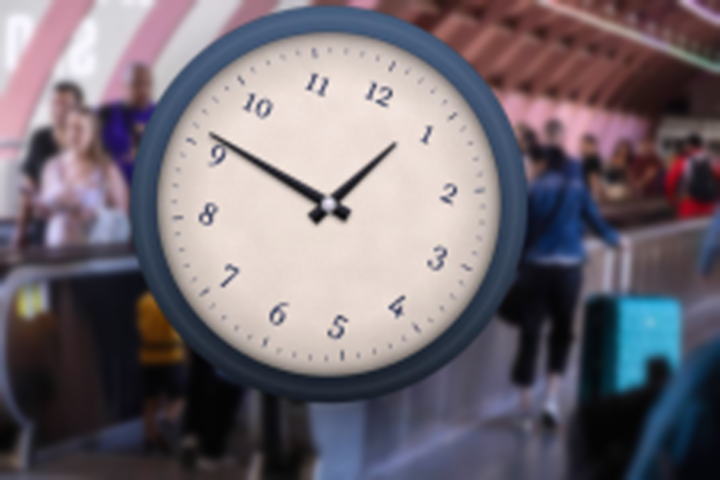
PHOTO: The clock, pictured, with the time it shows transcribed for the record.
12:46
